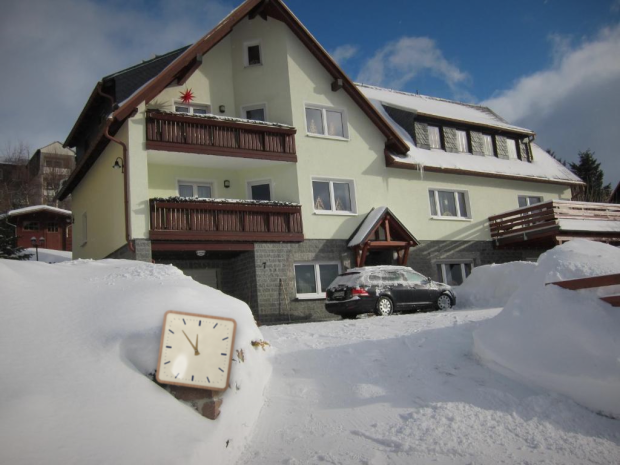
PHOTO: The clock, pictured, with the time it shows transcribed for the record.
11:53
